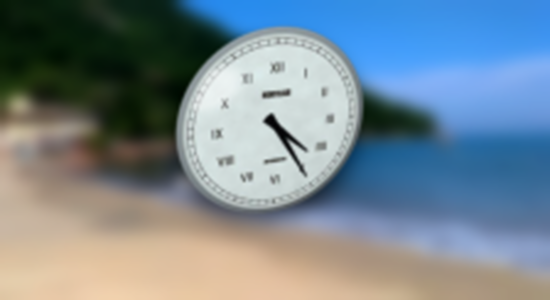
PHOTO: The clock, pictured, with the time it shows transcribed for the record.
4:25
